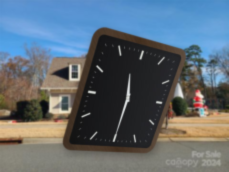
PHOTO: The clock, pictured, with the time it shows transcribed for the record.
11:30
